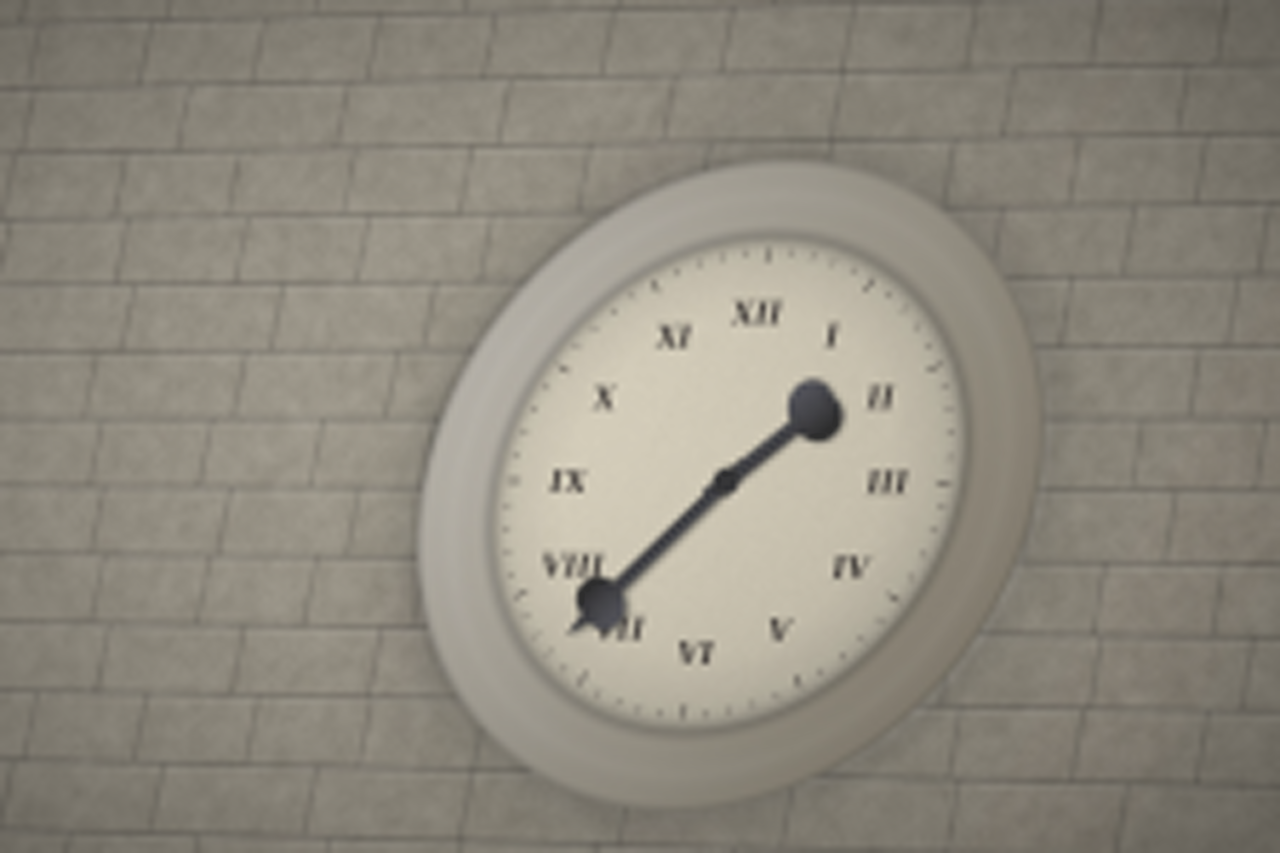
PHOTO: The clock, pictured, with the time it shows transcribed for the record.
1:37
